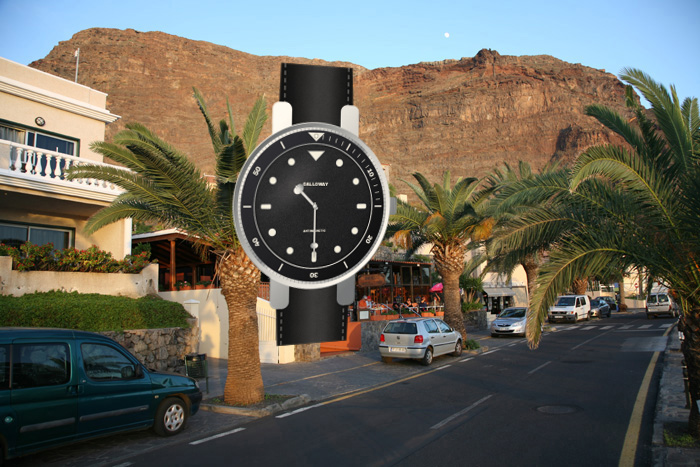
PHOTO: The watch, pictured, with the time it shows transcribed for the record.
10:30
